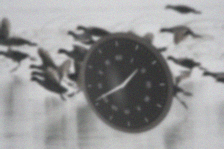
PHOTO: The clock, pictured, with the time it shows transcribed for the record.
1:41
